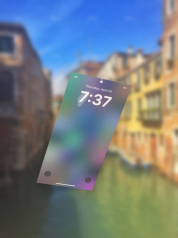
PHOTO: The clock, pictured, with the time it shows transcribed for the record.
7:37
